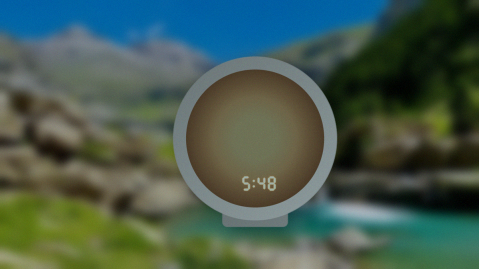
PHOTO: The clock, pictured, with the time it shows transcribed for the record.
5:48
